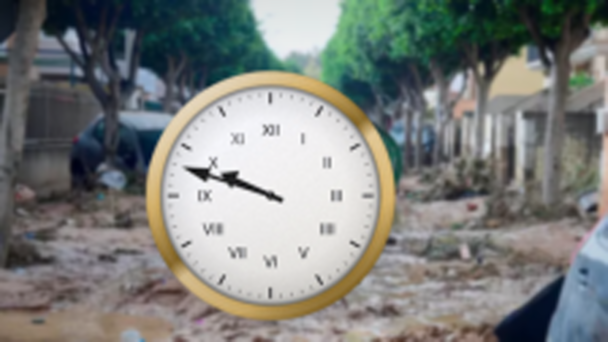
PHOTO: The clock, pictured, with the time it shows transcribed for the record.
9:48
